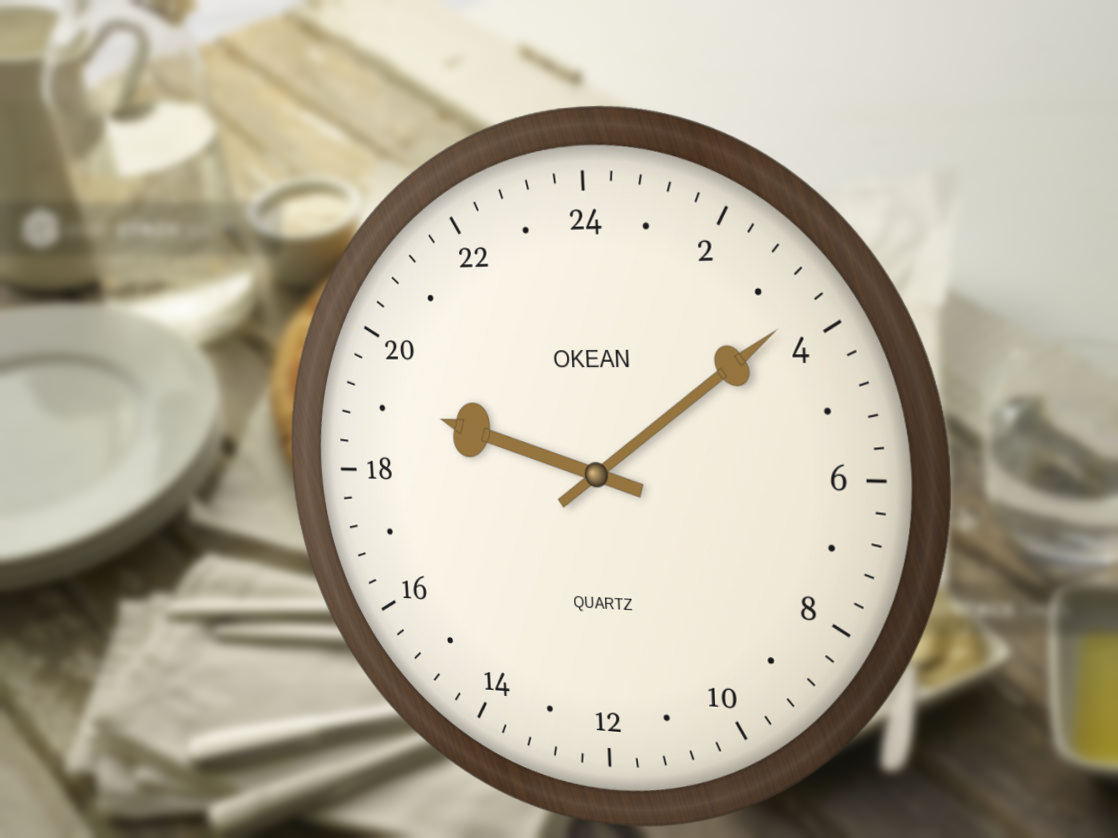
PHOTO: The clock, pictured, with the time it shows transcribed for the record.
19:09
